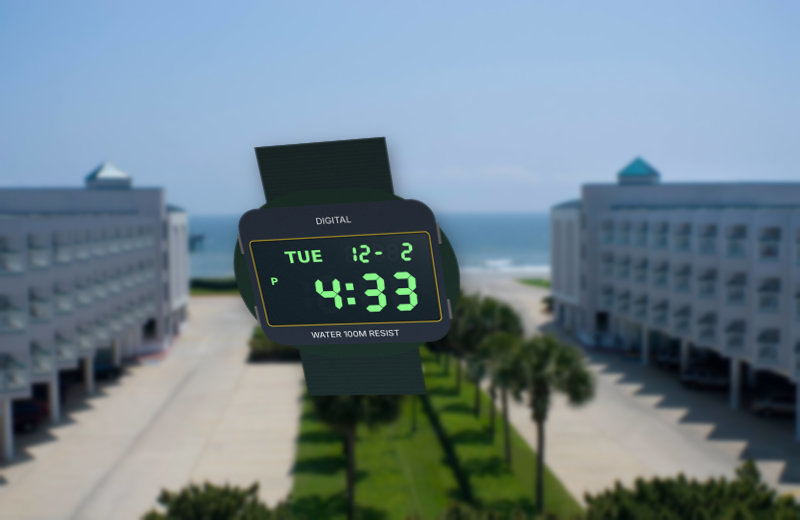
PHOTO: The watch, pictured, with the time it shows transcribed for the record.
4:33
